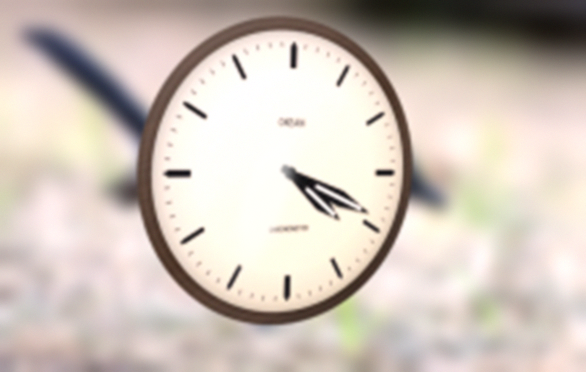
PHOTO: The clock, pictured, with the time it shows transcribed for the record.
4:19
